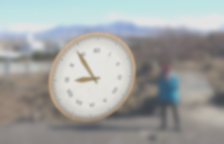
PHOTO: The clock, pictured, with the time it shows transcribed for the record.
8:54
